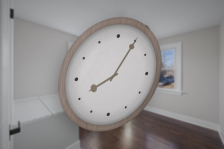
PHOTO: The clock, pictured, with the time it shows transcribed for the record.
8:05
